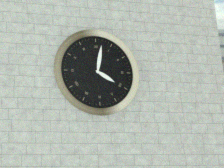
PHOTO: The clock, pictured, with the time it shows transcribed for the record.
4:02
